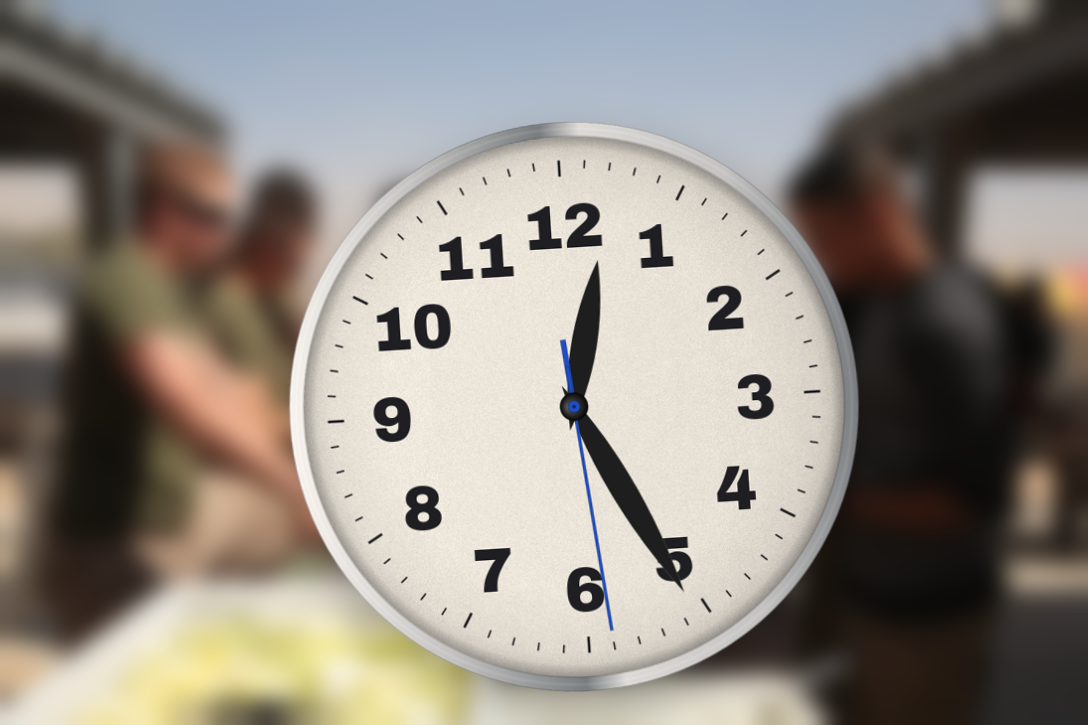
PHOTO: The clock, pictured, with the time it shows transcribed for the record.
12:25:29
